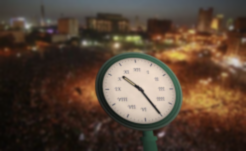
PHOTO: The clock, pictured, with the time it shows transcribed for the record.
10:25
